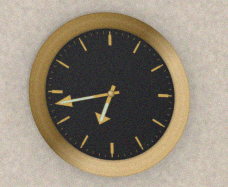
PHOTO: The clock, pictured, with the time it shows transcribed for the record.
6:43
